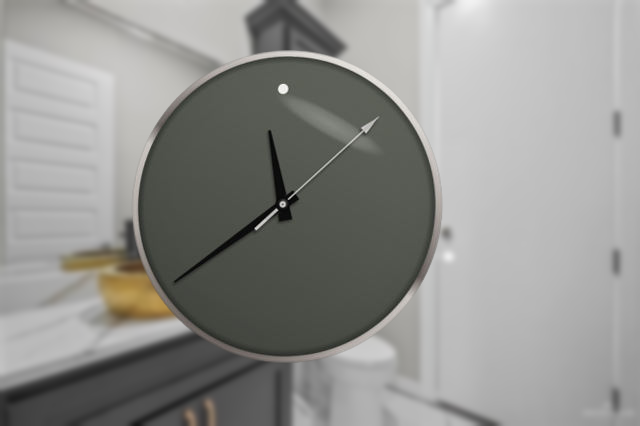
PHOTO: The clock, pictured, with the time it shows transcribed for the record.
11:39:08
